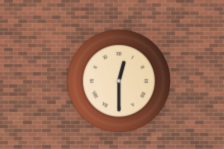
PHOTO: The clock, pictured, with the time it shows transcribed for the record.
12:30
